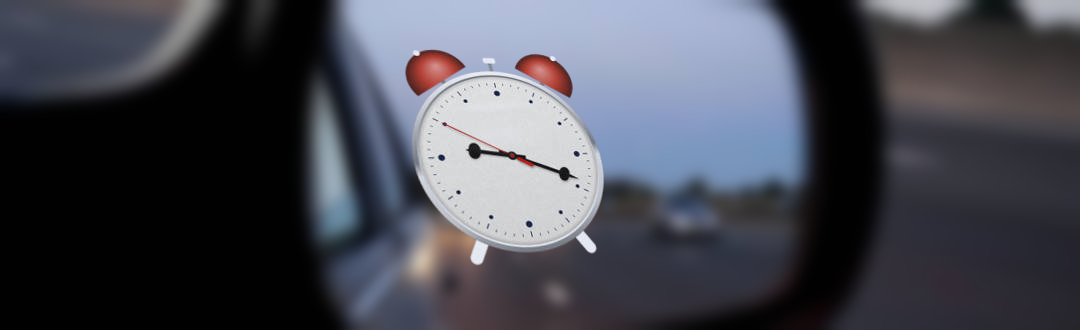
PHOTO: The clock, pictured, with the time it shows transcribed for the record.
9:18:50
